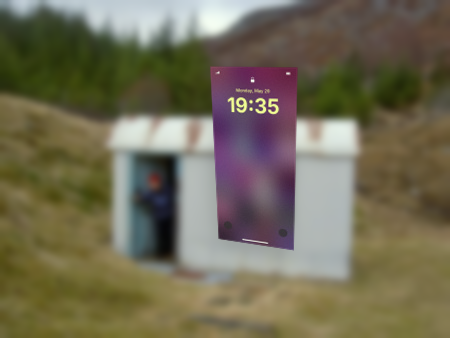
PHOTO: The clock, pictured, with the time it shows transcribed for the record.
19:35
